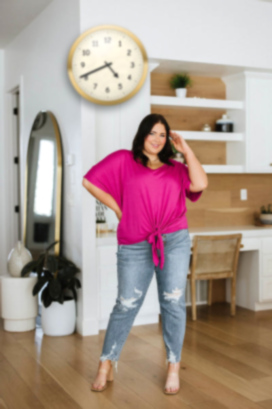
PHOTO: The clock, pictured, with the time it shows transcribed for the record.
4:41
